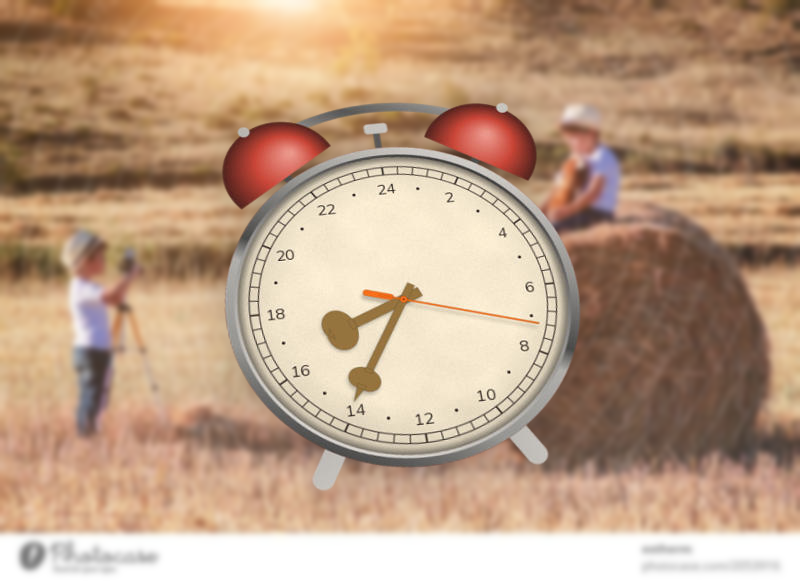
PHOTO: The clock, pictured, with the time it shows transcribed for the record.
16:35:18
